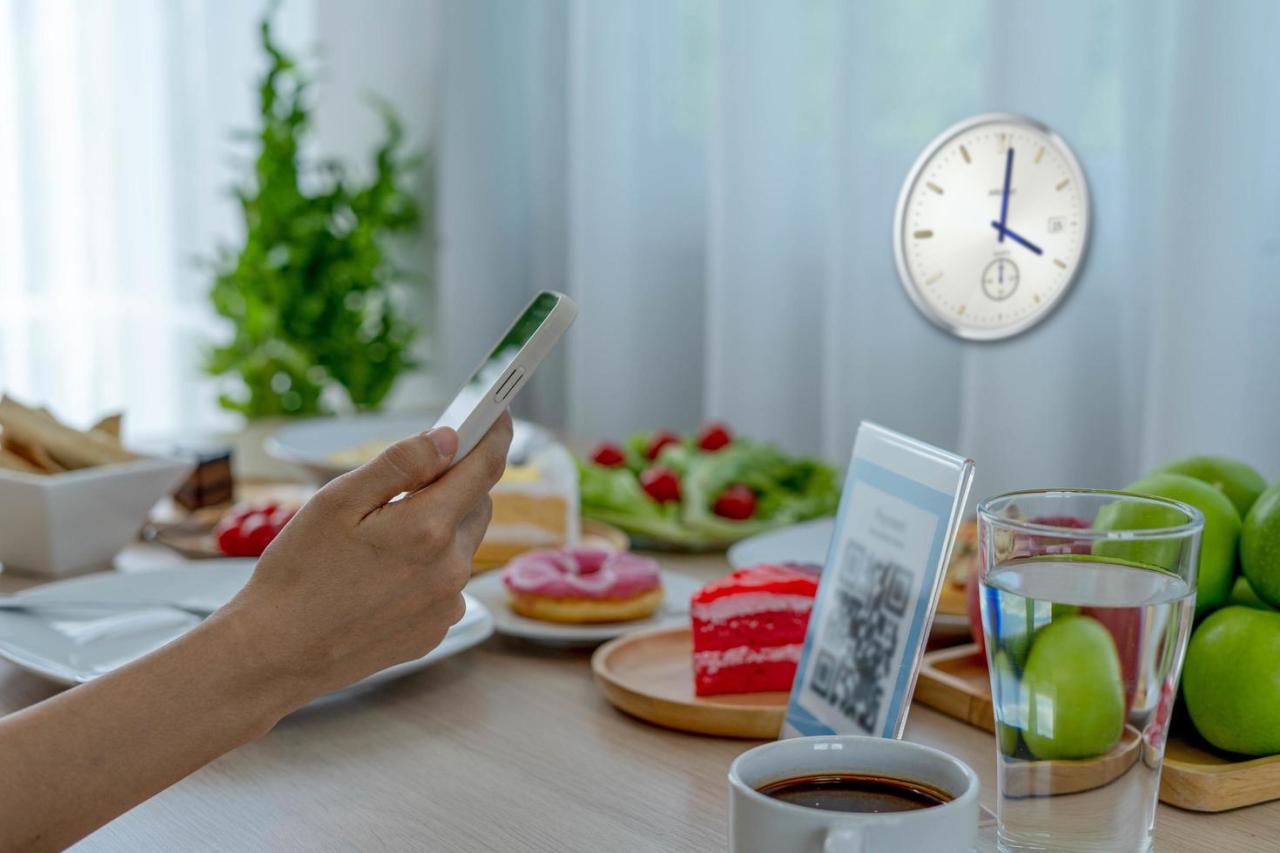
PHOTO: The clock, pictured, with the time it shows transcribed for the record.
4:01
